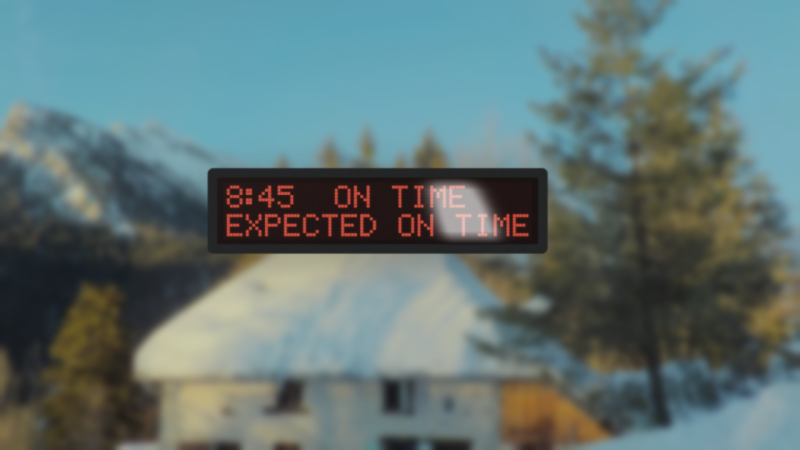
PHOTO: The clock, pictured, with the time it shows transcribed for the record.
8:45
